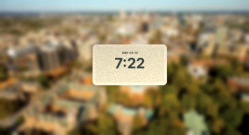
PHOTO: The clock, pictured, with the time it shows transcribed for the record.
7:22
